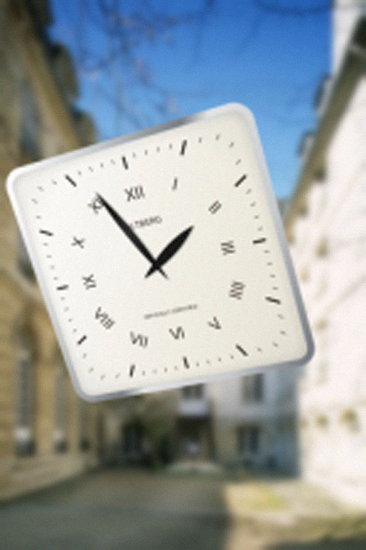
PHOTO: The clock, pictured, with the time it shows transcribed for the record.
1:56
